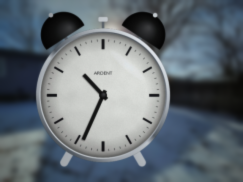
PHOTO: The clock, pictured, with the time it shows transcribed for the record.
10:34
